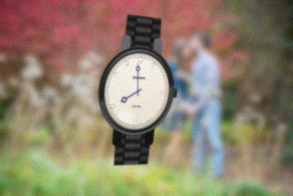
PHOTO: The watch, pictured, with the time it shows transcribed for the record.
7:59
